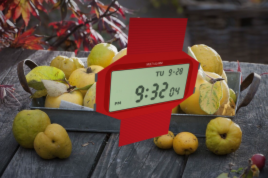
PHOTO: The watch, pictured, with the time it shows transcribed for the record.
9:32:04
